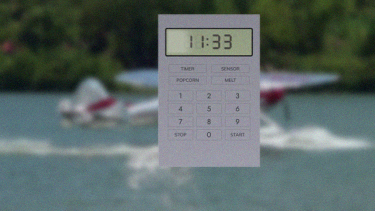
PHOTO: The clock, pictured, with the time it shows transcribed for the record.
11:33
